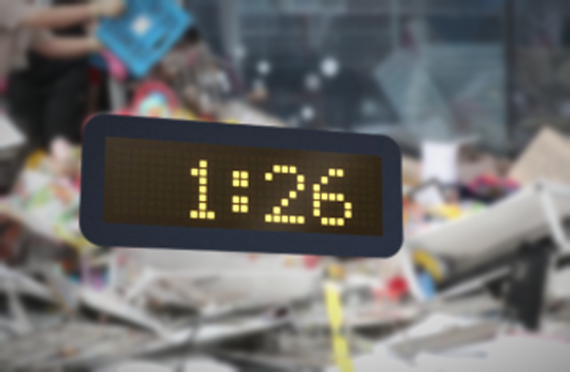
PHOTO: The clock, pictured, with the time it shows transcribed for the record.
1:26
